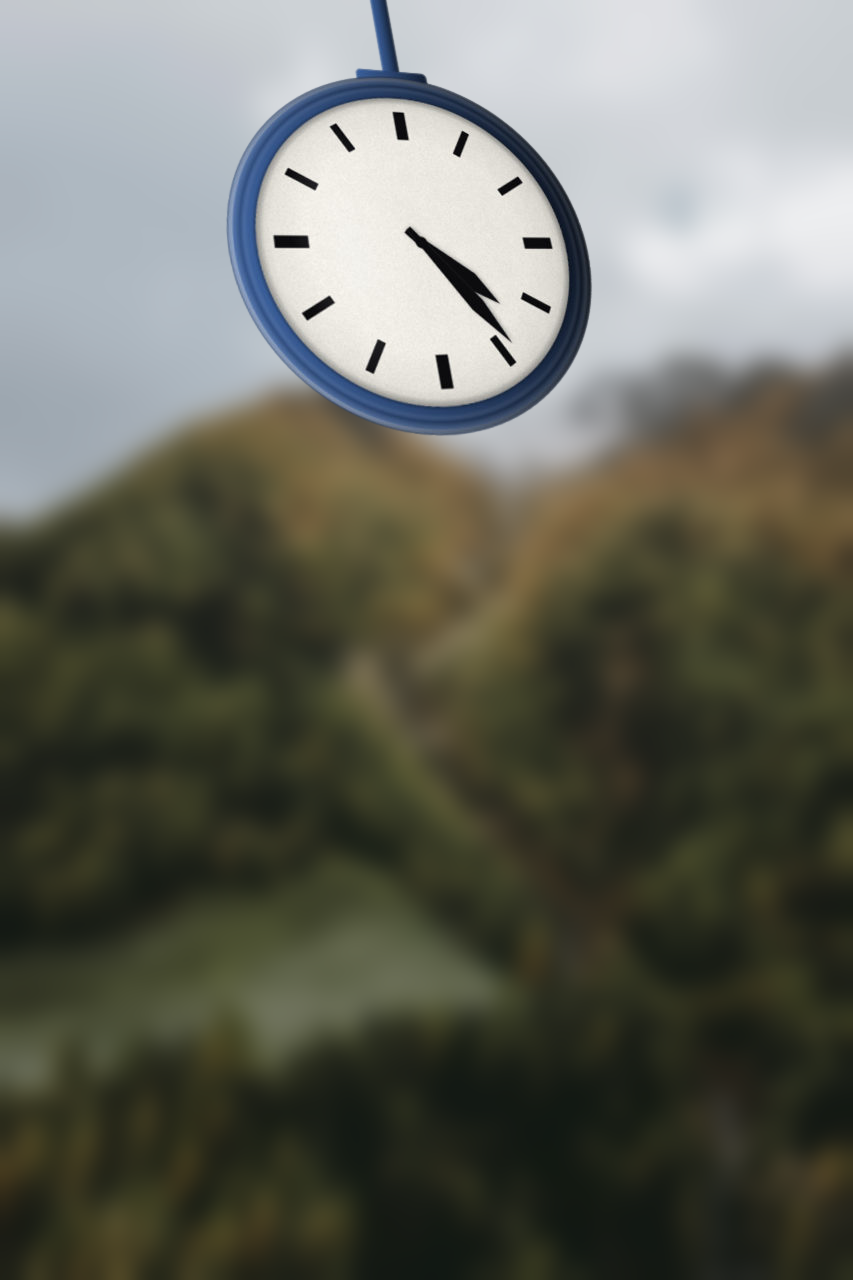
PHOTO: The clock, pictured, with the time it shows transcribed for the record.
4:24
